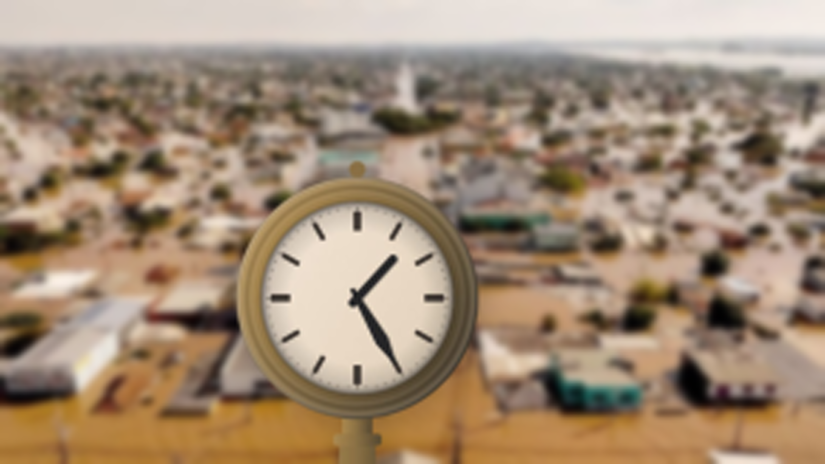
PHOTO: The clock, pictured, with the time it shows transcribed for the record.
1:25
